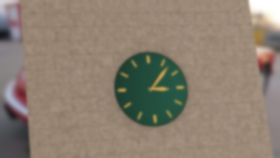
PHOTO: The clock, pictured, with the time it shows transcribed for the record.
3:07
